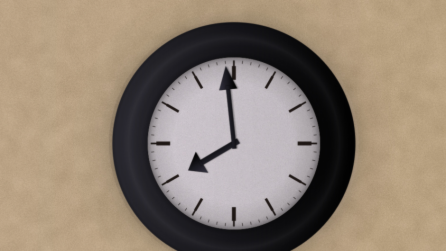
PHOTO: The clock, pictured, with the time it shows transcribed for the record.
7:59
